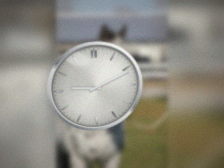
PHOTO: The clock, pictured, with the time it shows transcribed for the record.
9:11
